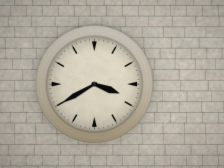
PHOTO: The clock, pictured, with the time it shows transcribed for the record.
3:40
